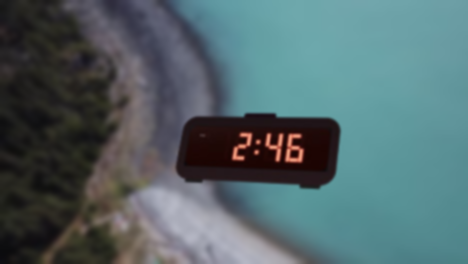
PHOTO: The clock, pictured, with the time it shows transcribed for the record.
2:46
